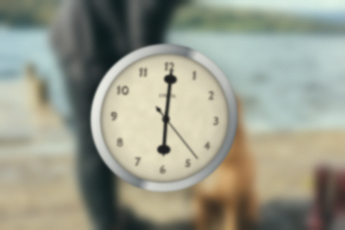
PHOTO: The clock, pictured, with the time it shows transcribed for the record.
6:00:23
